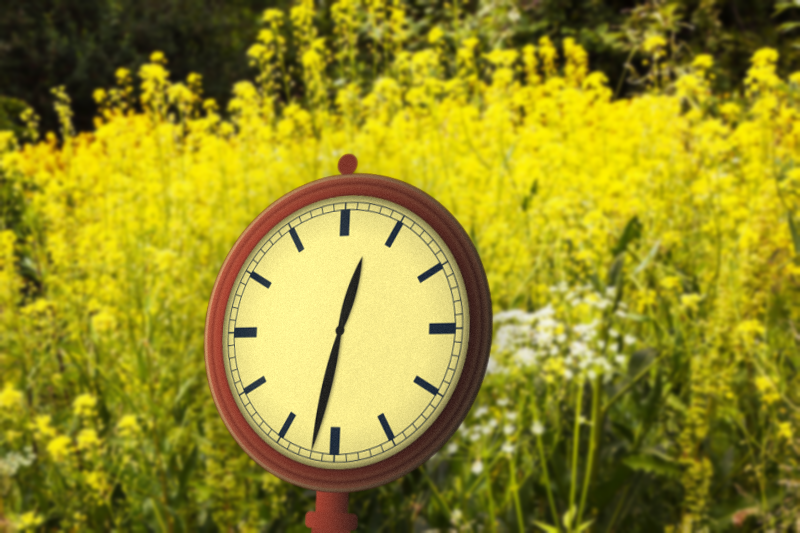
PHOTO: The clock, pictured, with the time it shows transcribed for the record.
12:32
